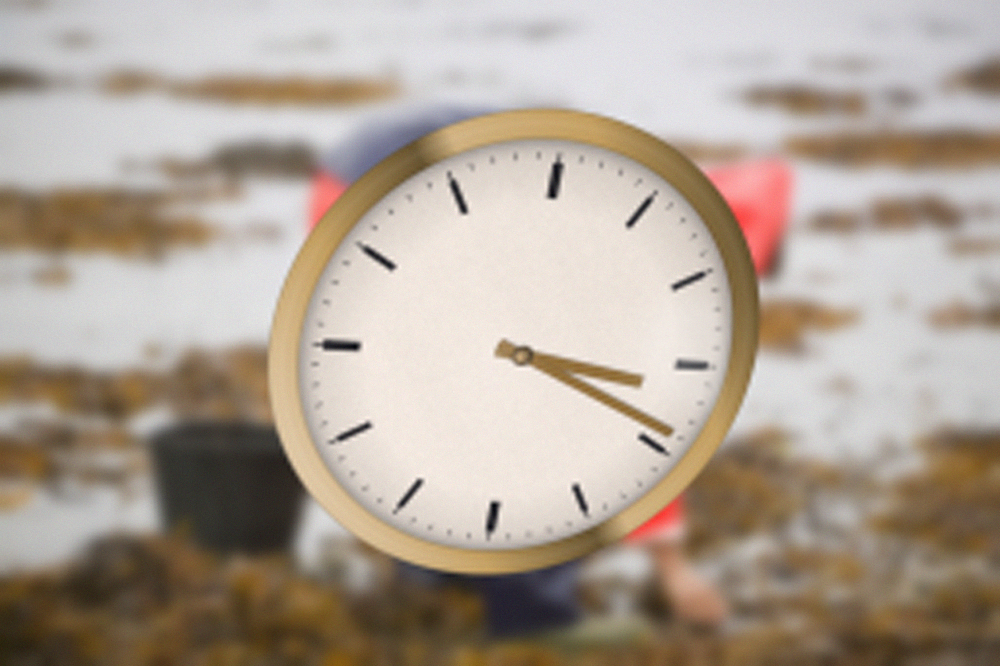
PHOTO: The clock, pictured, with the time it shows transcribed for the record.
3:19
